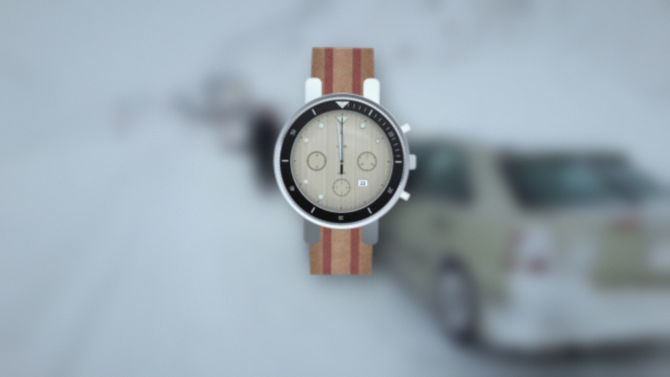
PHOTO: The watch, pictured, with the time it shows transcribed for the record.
11:59
